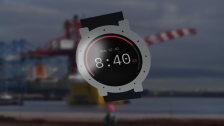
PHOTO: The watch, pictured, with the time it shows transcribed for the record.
8:40
